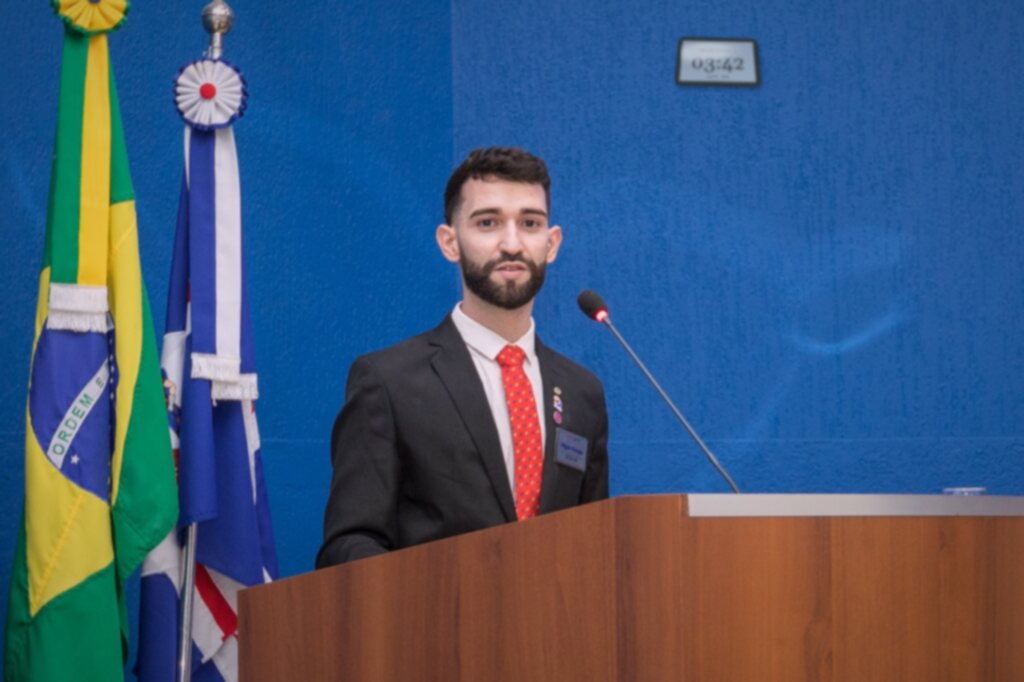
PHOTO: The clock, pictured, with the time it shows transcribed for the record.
3:42
